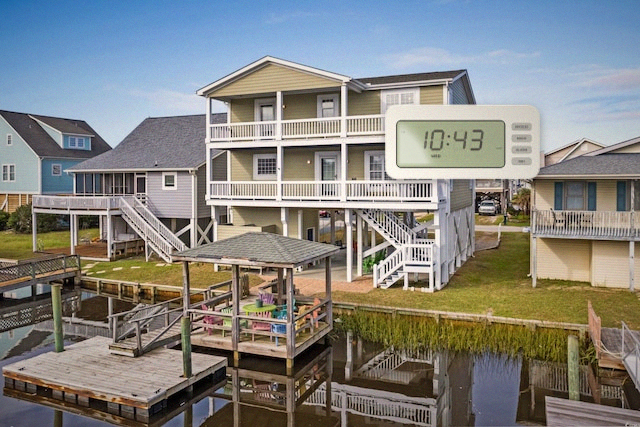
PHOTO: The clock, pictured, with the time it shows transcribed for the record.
10:43
